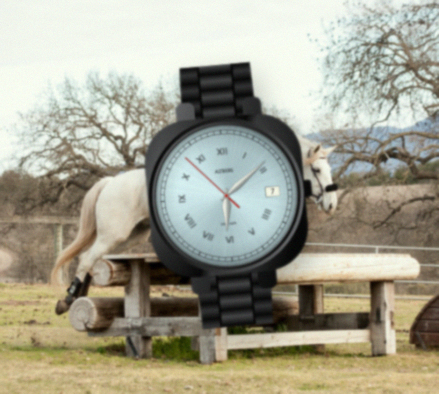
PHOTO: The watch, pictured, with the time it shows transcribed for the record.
6:08:53
